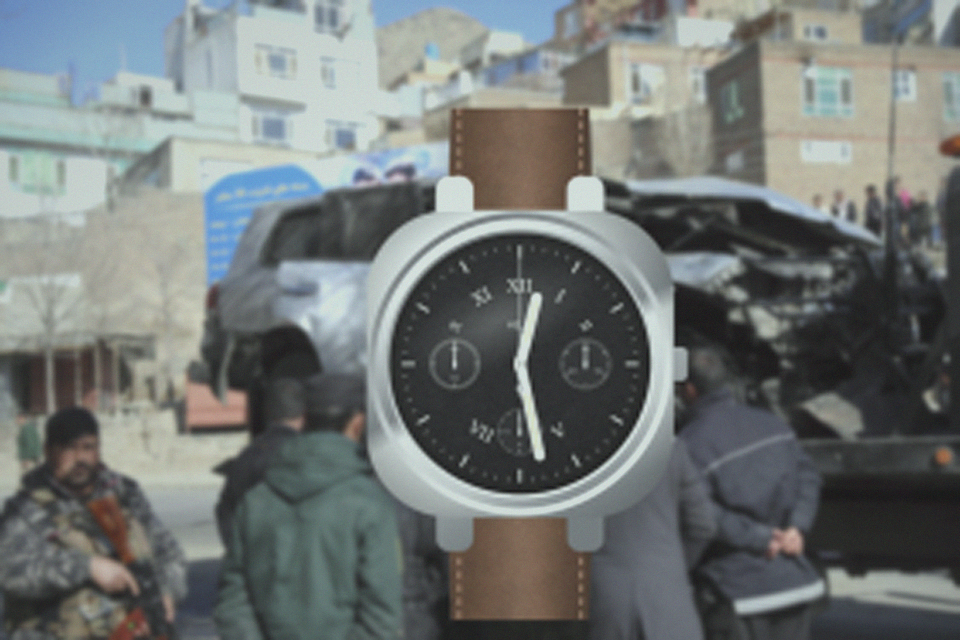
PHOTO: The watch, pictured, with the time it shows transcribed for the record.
12:28
